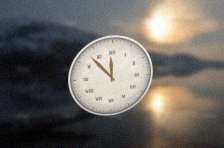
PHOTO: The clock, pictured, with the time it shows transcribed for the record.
11:53
